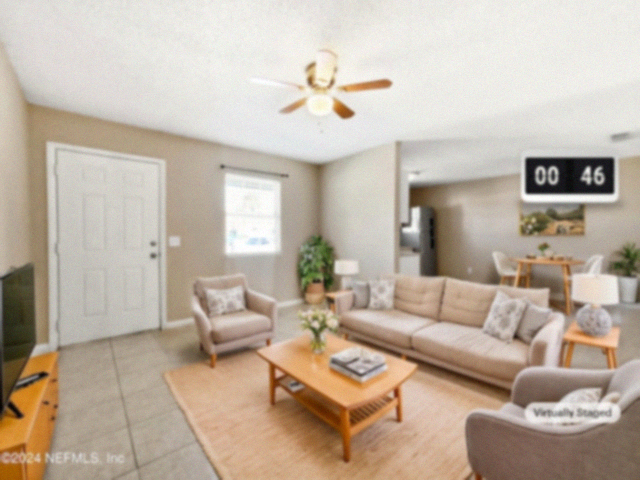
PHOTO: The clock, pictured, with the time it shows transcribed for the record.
0:46
